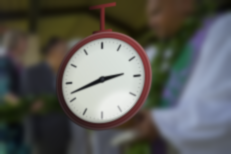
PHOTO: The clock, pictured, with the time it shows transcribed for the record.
2:42
